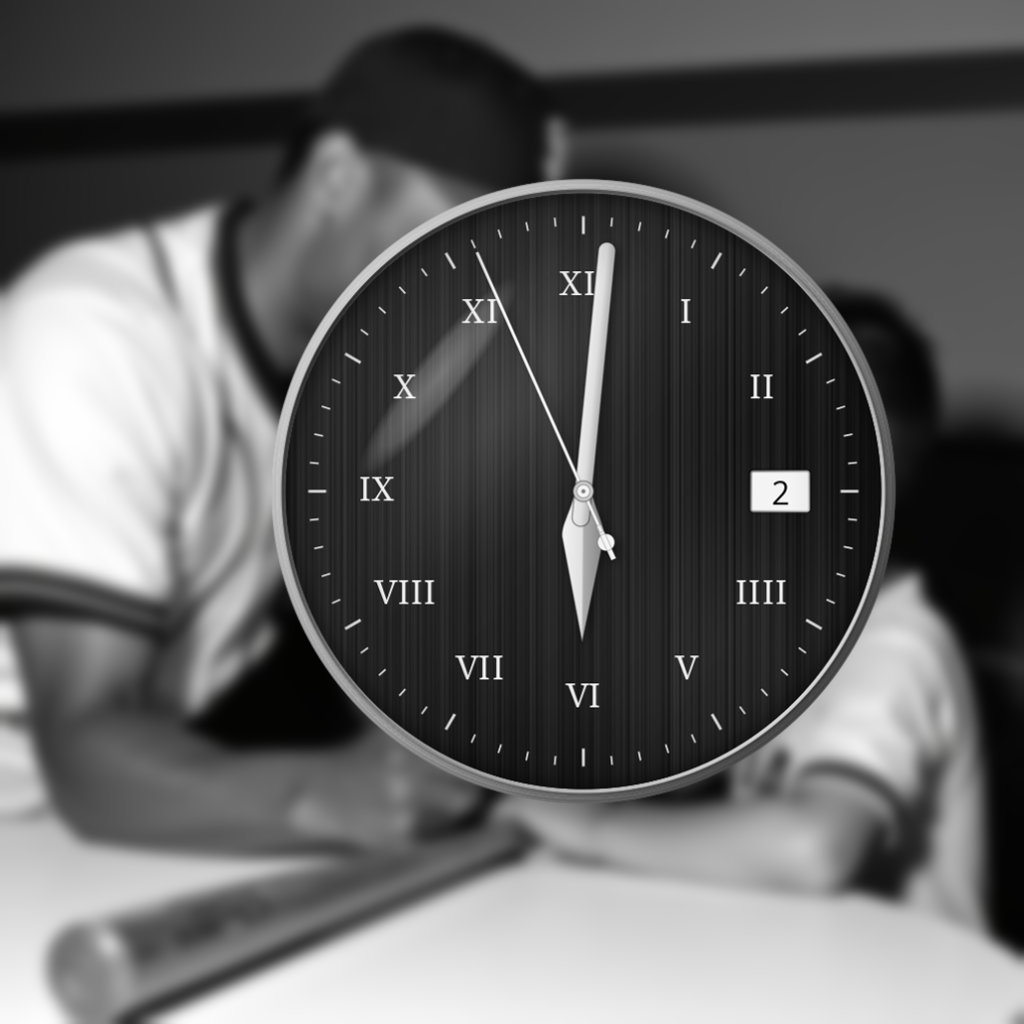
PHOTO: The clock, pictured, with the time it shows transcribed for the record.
6:00:56
